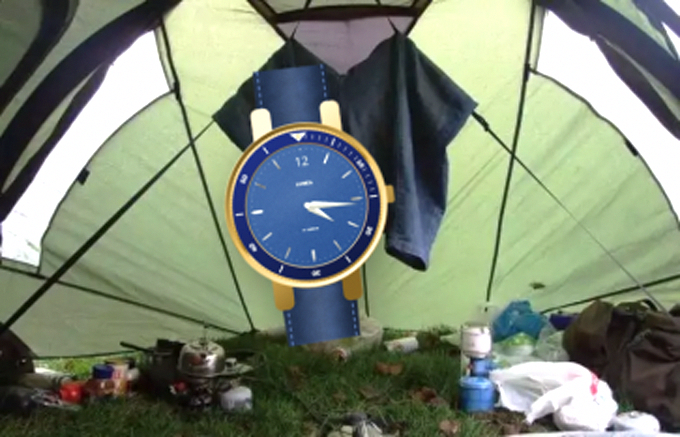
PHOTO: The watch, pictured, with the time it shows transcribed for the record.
4:16
